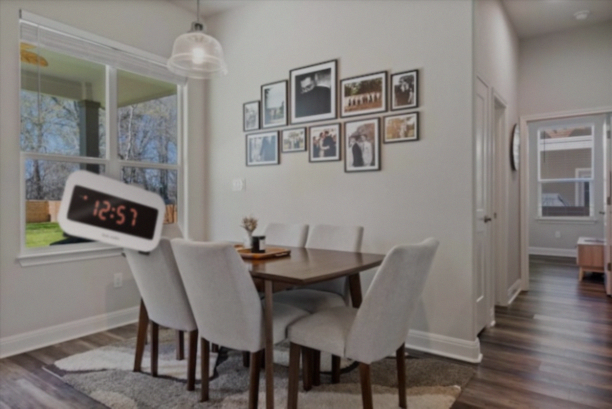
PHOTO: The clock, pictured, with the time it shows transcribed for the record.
12:57
